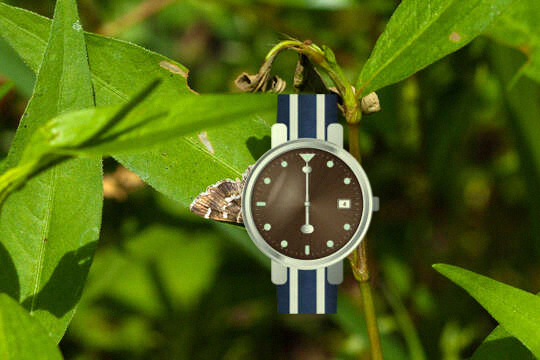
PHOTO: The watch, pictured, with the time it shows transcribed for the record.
6:00
